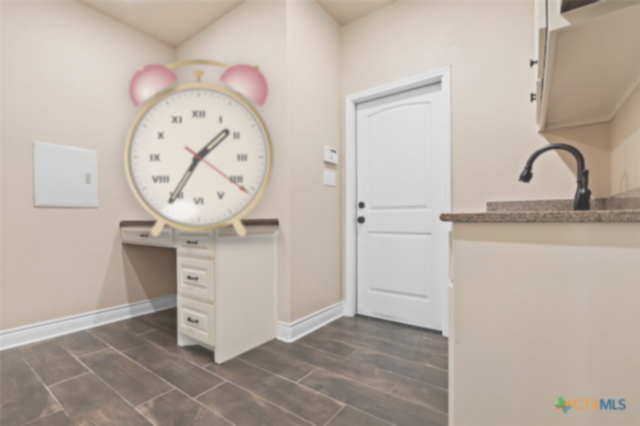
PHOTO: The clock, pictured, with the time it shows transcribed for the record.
1:35:21
